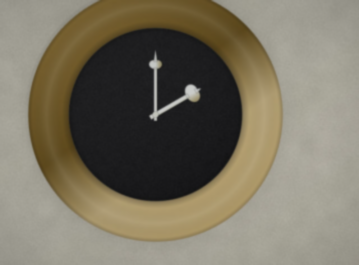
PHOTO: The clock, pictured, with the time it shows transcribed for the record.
2:00
